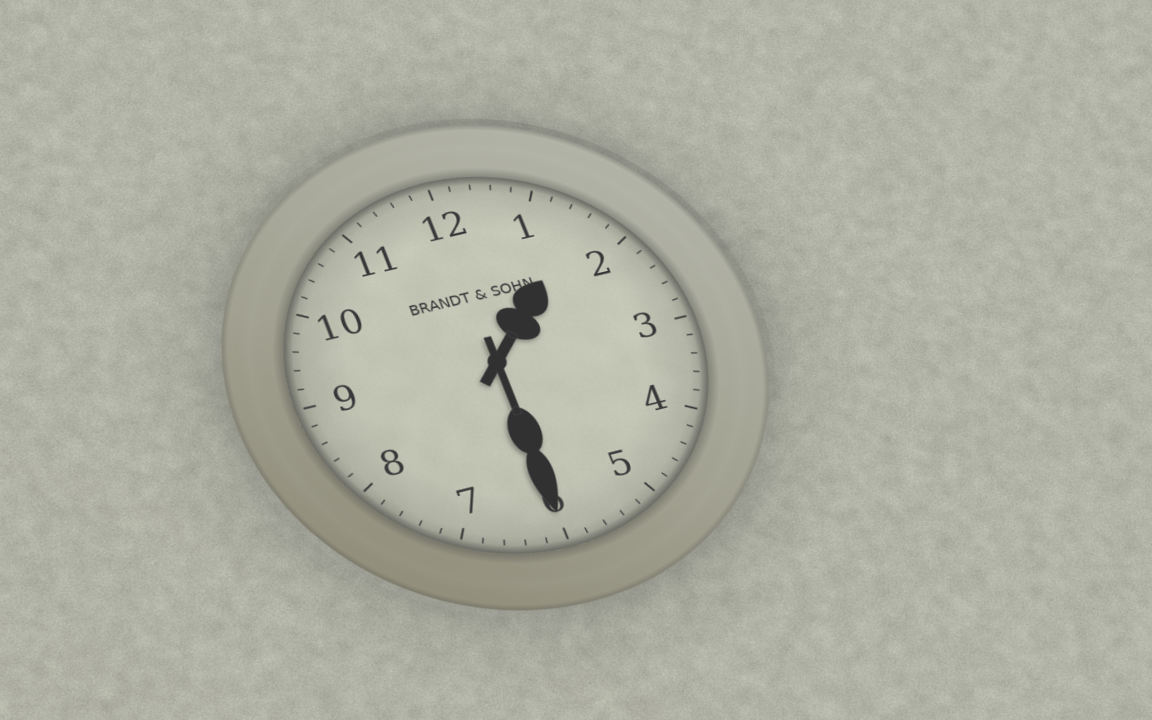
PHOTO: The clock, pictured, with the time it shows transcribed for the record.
1:30
